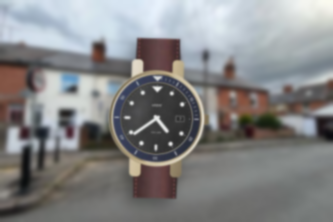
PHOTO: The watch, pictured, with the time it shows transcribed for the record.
4:39
